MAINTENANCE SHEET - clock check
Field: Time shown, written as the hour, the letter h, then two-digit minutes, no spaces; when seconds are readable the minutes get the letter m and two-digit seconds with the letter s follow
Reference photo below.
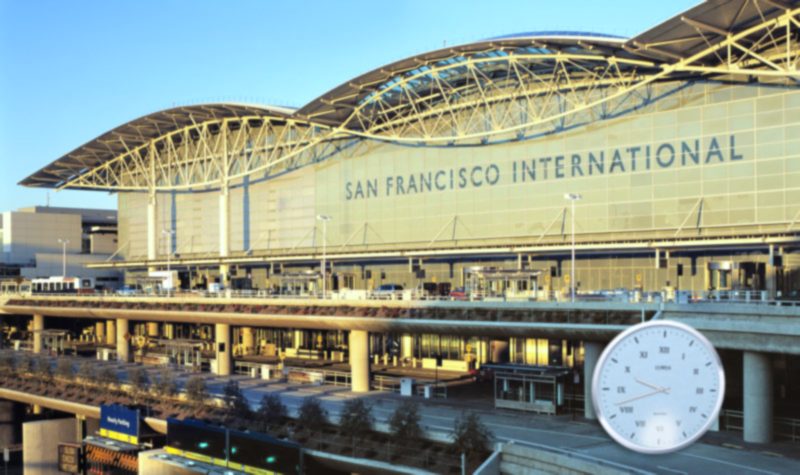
9h42
